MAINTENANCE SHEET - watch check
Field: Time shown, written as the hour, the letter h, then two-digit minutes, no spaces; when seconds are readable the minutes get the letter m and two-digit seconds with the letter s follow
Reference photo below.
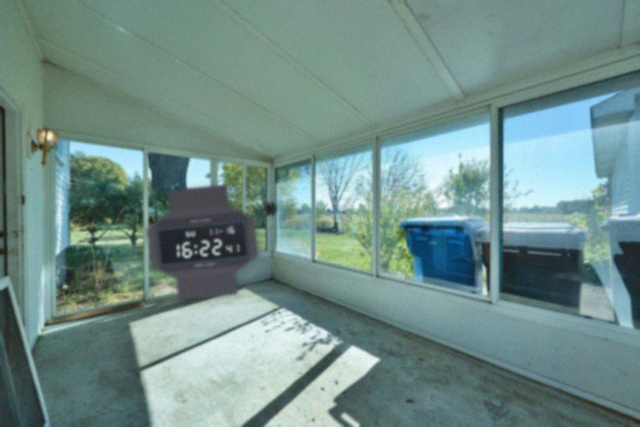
16h22
